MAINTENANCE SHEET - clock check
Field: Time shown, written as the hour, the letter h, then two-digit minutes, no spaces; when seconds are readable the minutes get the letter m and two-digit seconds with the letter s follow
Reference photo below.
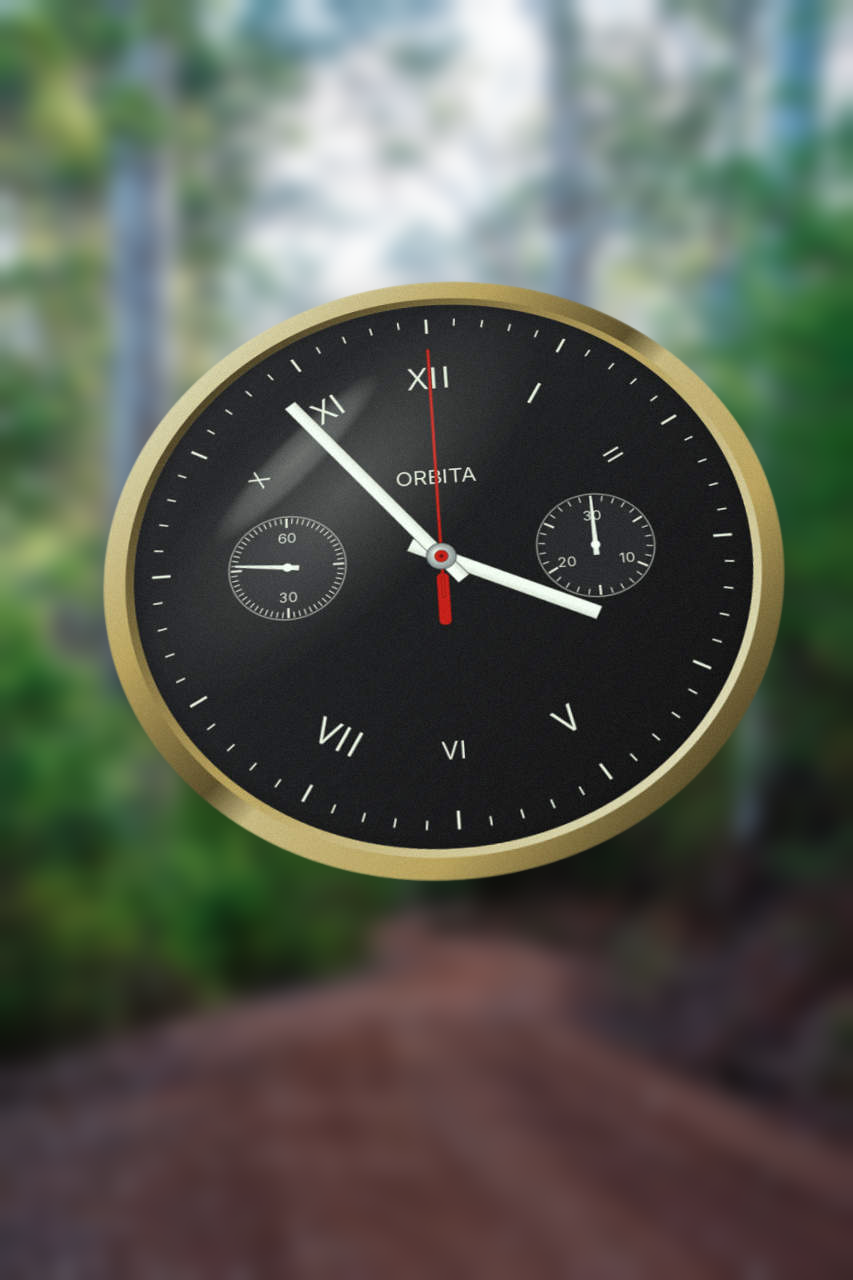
3h53m46s
